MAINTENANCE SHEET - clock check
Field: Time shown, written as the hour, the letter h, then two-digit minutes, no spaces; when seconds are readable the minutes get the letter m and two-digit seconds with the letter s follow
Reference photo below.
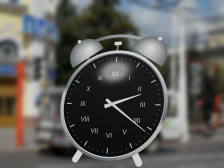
2h21
